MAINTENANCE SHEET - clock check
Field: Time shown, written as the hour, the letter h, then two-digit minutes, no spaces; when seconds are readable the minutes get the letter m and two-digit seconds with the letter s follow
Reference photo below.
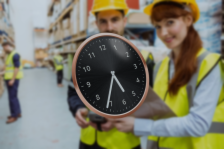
5h36
